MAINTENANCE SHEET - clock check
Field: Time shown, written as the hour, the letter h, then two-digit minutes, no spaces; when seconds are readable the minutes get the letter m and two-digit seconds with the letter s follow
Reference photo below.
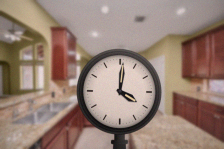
4h01
